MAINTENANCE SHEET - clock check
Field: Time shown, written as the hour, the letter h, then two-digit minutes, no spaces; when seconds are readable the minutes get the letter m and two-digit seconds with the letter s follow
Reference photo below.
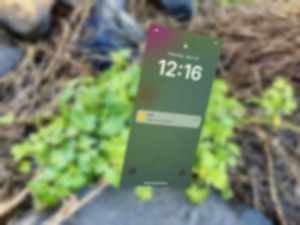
12h16
